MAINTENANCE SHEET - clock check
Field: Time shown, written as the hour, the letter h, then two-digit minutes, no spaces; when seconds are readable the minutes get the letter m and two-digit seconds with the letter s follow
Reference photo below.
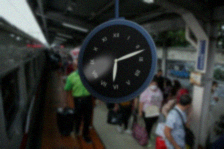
6h12
